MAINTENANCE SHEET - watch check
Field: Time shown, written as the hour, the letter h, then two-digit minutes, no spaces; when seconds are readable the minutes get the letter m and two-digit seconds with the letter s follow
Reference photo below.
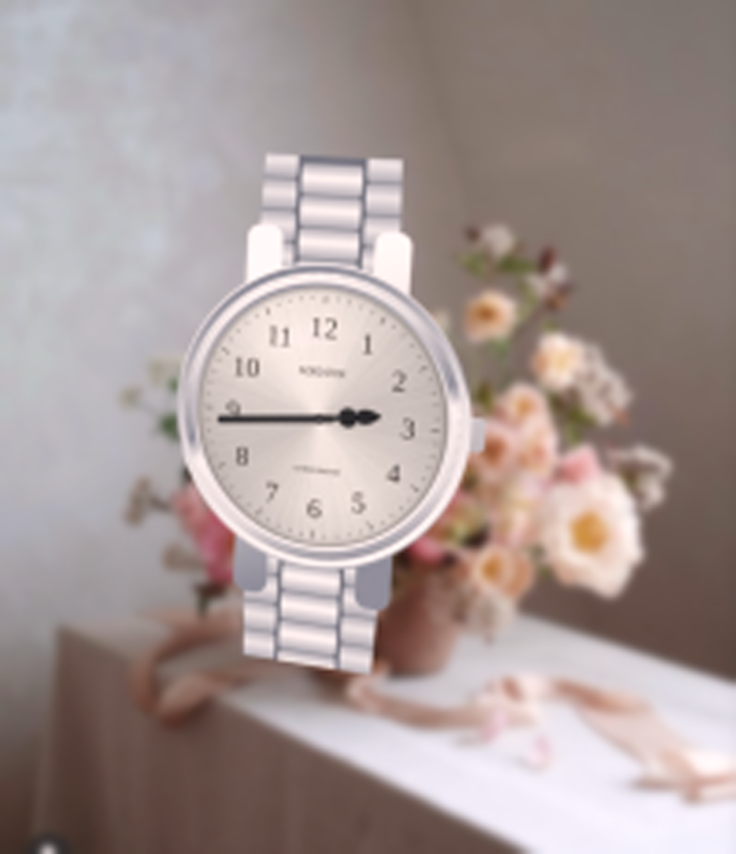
2h44
